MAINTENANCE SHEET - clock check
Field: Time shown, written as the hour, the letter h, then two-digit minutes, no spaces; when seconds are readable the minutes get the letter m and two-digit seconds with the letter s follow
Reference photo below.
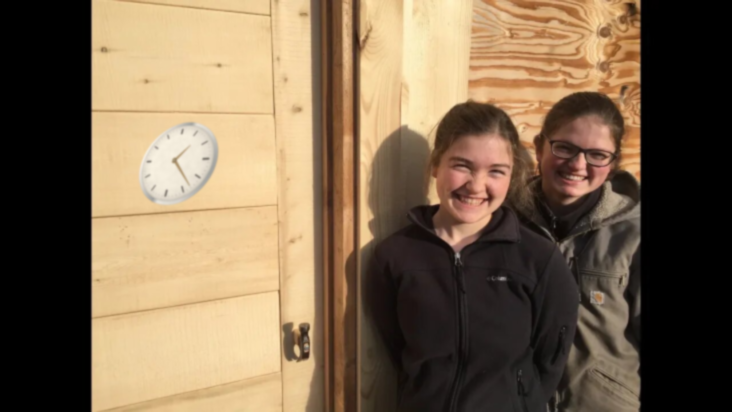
1h23
